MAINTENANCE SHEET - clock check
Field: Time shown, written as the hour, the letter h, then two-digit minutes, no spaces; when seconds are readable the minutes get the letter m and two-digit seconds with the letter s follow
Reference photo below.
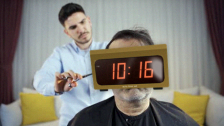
10h16
